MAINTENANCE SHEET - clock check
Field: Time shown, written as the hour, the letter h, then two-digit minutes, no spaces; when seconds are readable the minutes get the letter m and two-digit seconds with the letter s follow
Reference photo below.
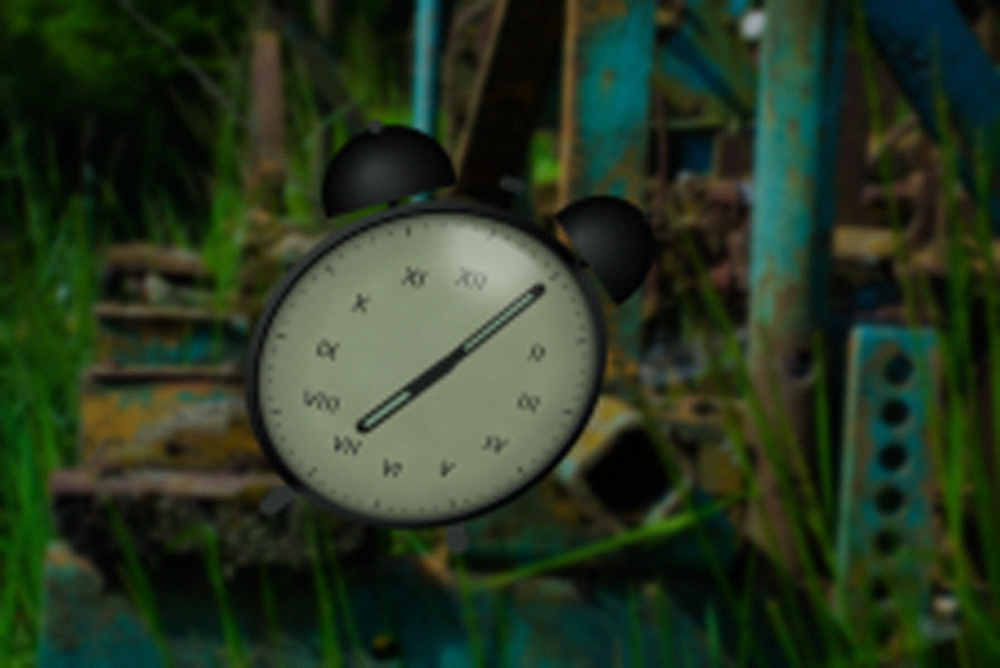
7h05
